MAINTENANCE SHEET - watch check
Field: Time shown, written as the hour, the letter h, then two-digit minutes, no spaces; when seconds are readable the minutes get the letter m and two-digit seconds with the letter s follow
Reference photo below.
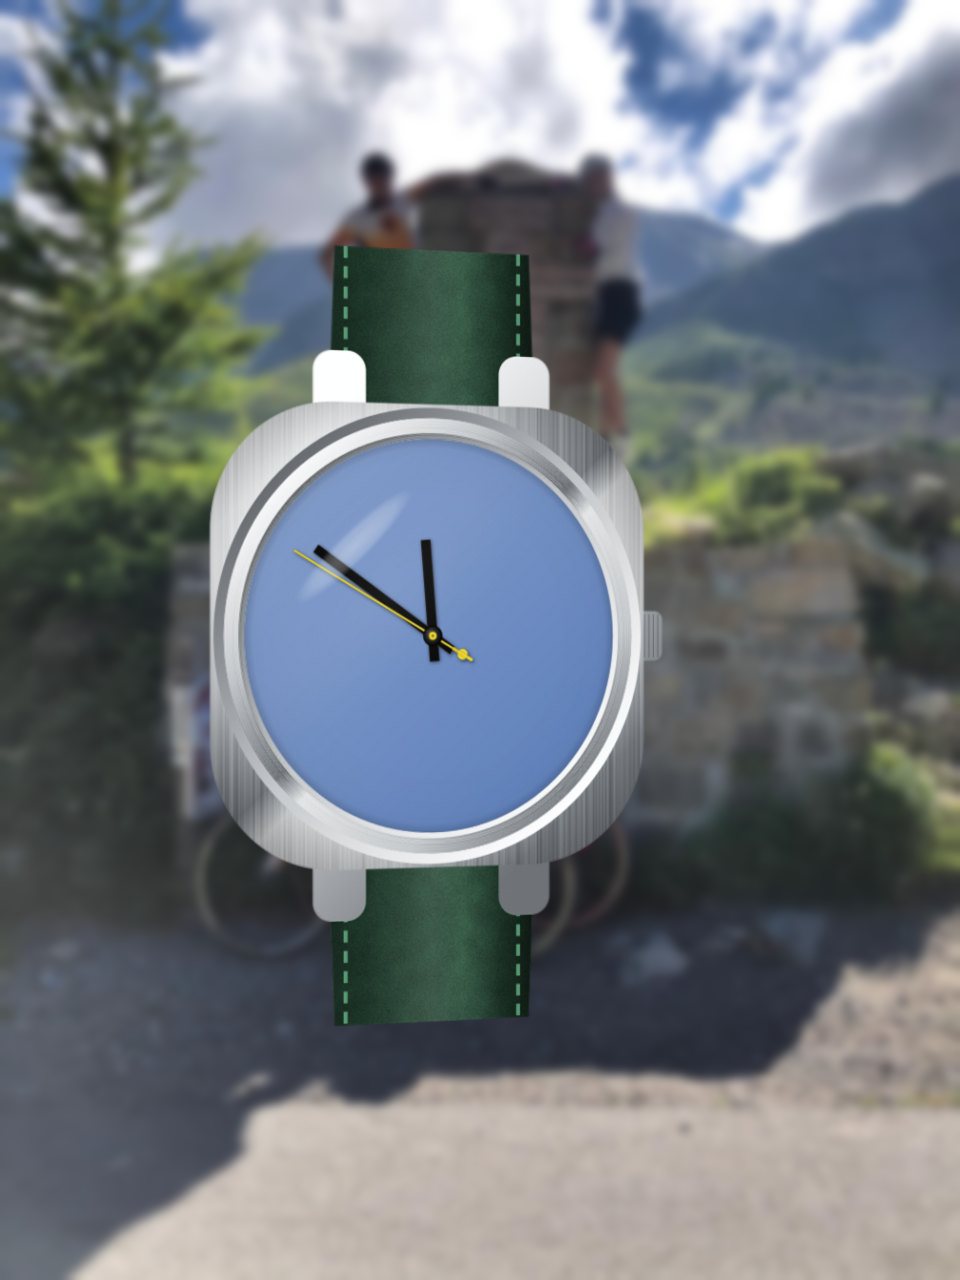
11h50m50s
